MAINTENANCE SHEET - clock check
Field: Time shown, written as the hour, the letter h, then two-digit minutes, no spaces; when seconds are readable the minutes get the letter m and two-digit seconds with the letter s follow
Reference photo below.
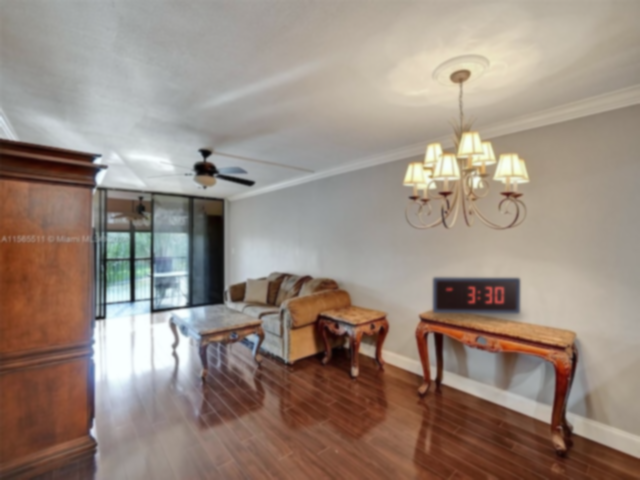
3h30
